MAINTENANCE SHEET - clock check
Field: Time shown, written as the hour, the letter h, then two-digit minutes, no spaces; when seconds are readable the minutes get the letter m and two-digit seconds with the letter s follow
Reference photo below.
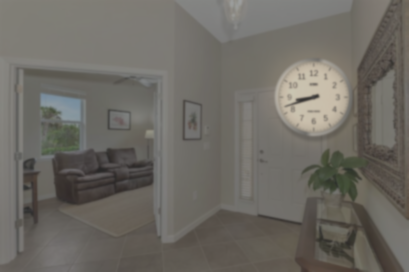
8h42
